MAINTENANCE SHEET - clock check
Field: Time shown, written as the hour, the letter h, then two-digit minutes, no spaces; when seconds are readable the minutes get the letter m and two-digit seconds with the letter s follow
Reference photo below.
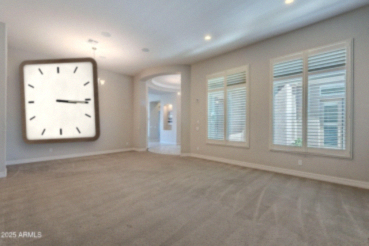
3h16
